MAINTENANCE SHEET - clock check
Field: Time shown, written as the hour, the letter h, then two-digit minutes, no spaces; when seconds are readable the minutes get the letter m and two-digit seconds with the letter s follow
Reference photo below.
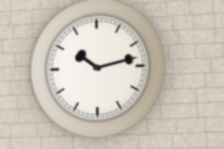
10h13
